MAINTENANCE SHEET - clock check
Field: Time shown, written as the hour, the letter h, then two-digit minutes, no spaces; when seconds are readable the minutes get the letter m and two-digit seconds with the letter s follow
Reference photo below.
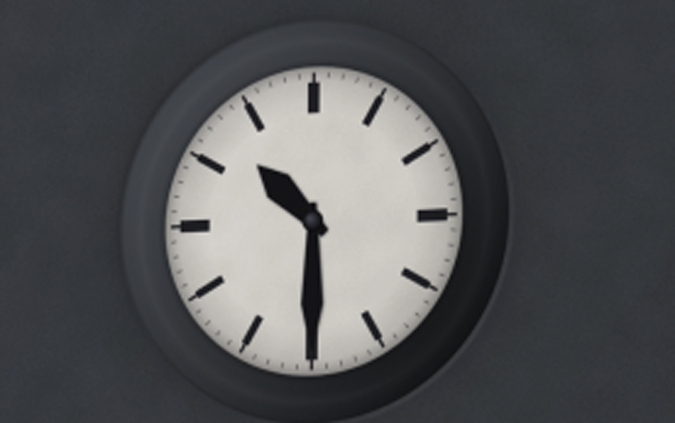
10h30
